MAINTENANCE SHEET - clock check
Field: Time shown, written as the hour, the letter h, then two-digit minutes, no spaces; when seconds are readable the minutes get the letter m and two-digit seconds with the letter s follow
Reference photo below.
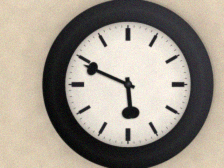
5h49
